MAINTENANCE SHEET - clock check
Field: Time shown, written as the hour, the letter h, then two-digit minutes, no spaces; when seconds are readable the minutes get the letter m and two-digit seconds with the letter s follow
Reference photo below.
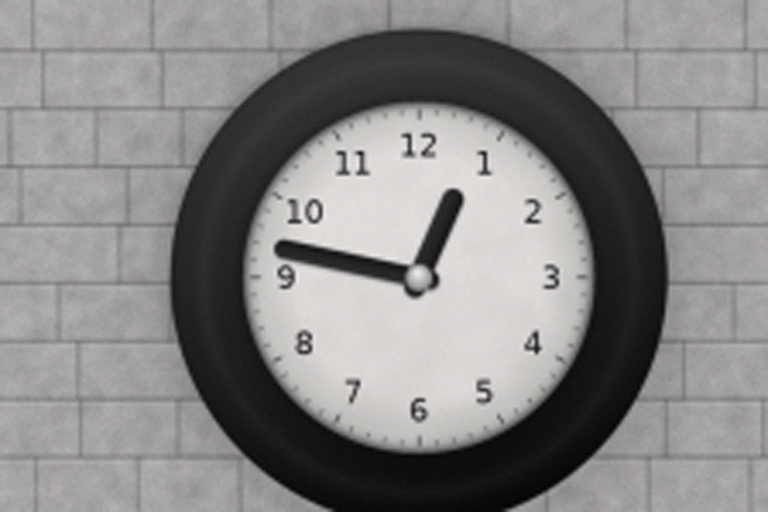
12h47
